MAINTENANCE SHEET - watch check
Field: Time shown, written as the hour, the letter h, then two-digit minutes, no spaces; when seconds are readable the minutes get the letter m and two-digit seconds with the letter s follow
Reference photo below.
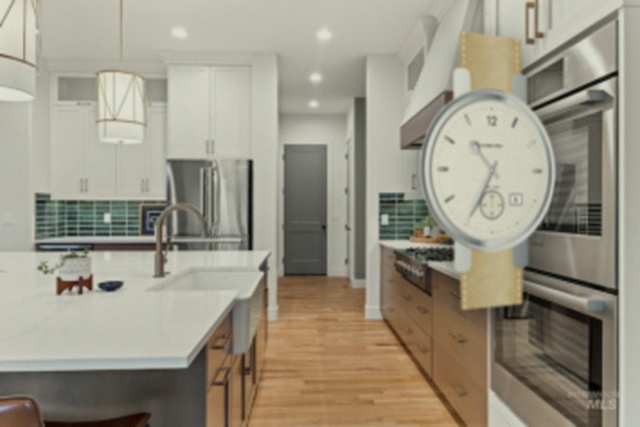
10h35
